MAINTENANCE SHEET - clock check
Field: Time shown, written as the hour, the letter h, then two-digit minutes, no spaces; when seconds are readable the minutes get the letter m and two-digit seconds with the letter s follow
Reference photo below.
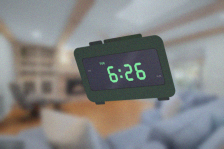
6h26
